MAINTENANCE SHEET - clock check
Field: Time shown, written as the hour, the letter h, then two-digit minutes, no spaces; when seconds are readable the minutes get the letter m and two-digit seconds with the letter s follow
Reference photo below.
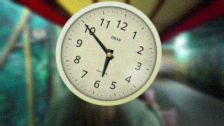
5h50
